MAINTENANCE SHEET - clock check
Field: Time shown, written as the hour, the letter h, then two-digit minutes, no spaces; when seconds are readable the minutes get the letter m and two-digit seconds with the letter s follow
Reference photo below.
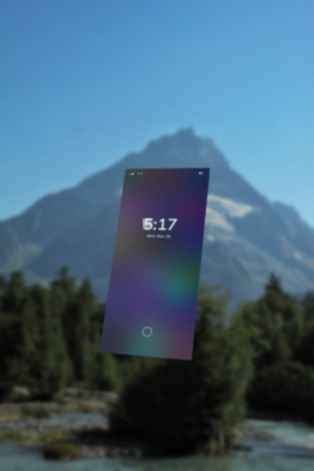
5h17
